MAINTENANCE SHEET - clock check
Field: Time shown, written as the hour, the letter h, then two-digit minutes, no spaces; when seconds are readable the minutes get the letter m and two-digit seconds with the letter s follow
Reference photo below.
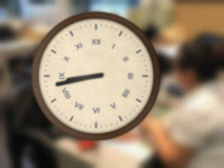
8h43
